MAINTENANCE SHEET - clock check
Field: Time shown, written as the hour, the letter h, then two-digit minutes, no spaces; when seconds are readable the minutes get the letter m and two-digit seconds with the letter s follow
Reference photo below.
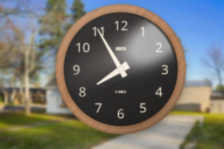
7h55
